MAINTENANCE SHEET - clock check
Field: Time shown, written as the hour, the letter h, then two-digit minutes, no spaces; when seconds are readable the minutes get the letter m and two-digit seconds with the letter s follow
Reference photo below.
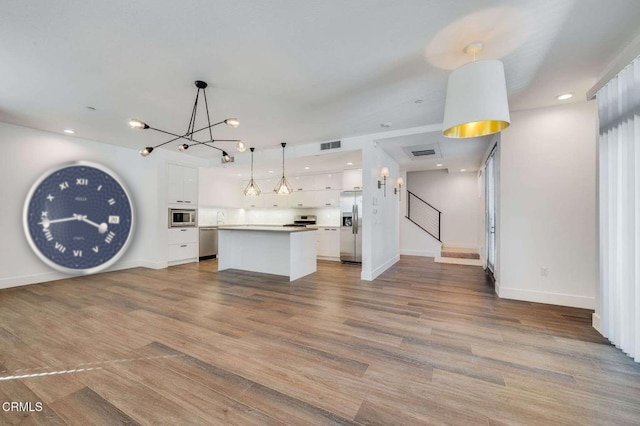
3h43
